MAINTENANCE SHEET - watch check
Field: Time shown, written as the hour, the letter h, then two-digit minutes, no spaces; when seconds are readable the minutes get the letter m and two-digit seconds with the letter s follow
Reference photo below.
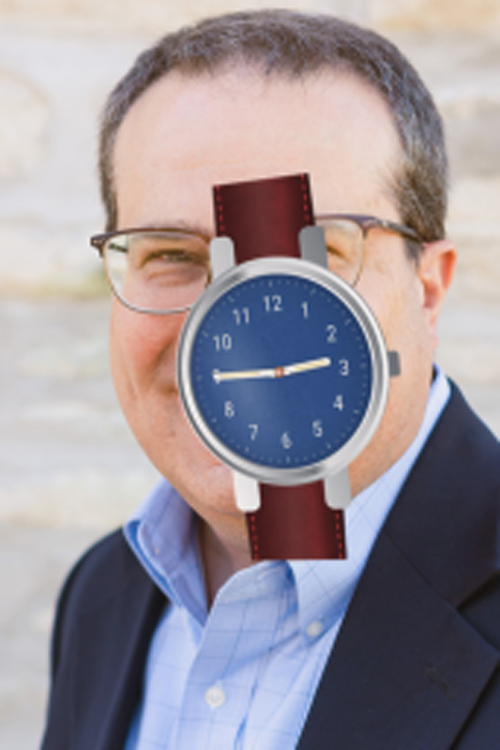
2h45
